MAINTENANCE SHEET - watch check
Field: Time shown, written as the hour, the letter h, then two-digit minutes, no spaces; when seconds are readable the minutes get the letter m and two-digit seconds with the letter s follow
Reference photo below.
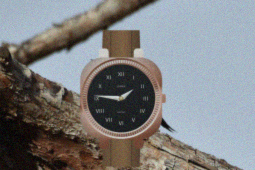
1h46
